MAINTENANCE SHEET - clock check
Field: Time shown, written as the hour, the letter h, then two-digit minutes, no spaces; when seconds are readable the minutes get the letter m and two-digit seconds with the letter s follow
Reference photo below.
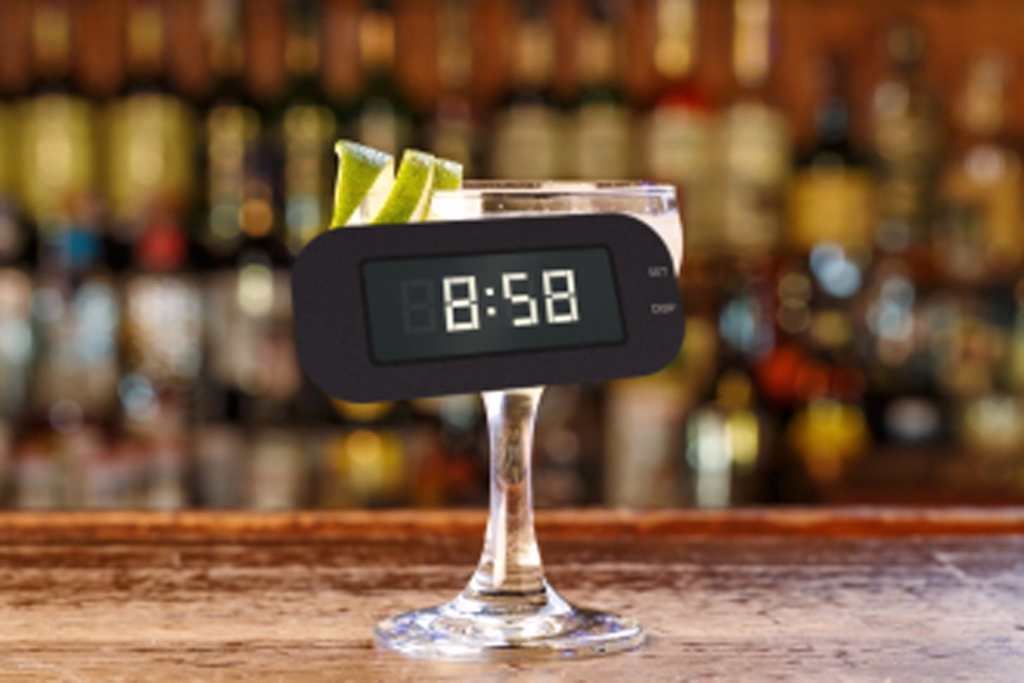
8h58
